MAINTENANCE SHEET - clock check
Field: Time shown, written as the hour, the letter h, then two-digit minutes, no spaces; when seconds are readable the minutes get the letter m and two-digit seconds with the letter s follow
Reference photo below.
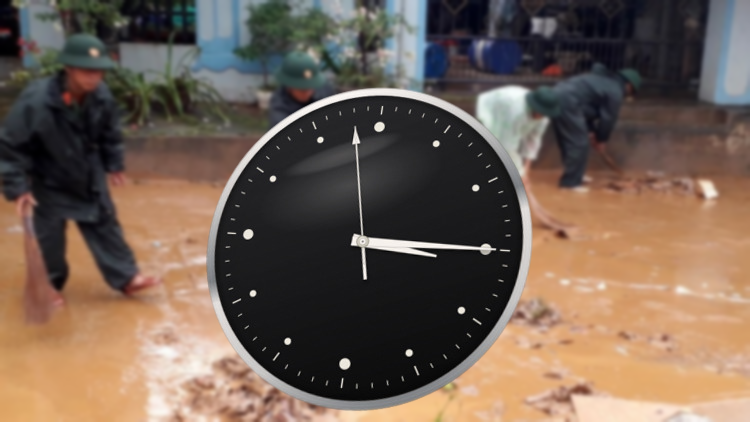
3h14m58s
